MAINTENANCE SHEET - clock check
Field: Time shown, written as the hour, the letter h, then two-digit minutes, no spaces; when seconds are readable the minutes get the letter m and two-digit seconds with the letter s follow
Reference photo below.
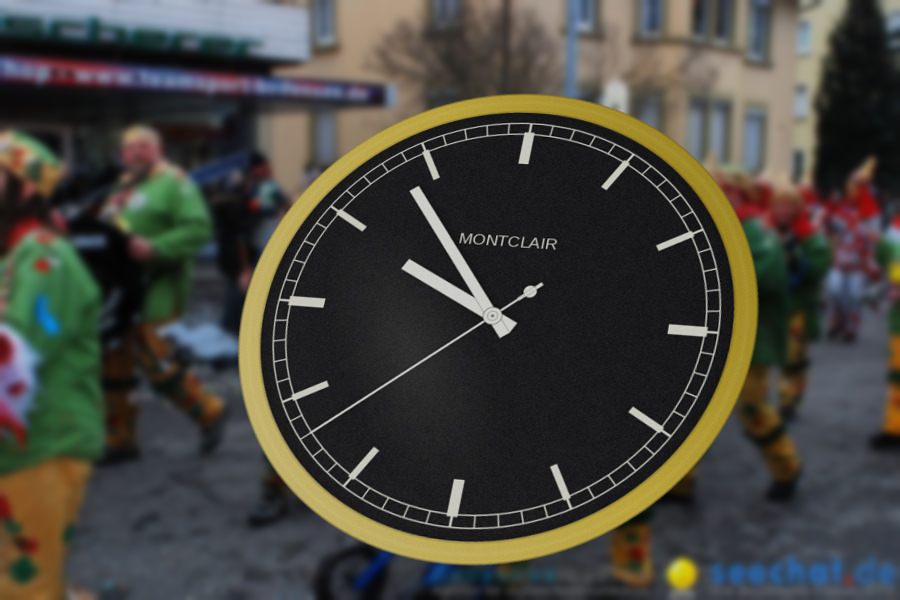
9h53m38s
